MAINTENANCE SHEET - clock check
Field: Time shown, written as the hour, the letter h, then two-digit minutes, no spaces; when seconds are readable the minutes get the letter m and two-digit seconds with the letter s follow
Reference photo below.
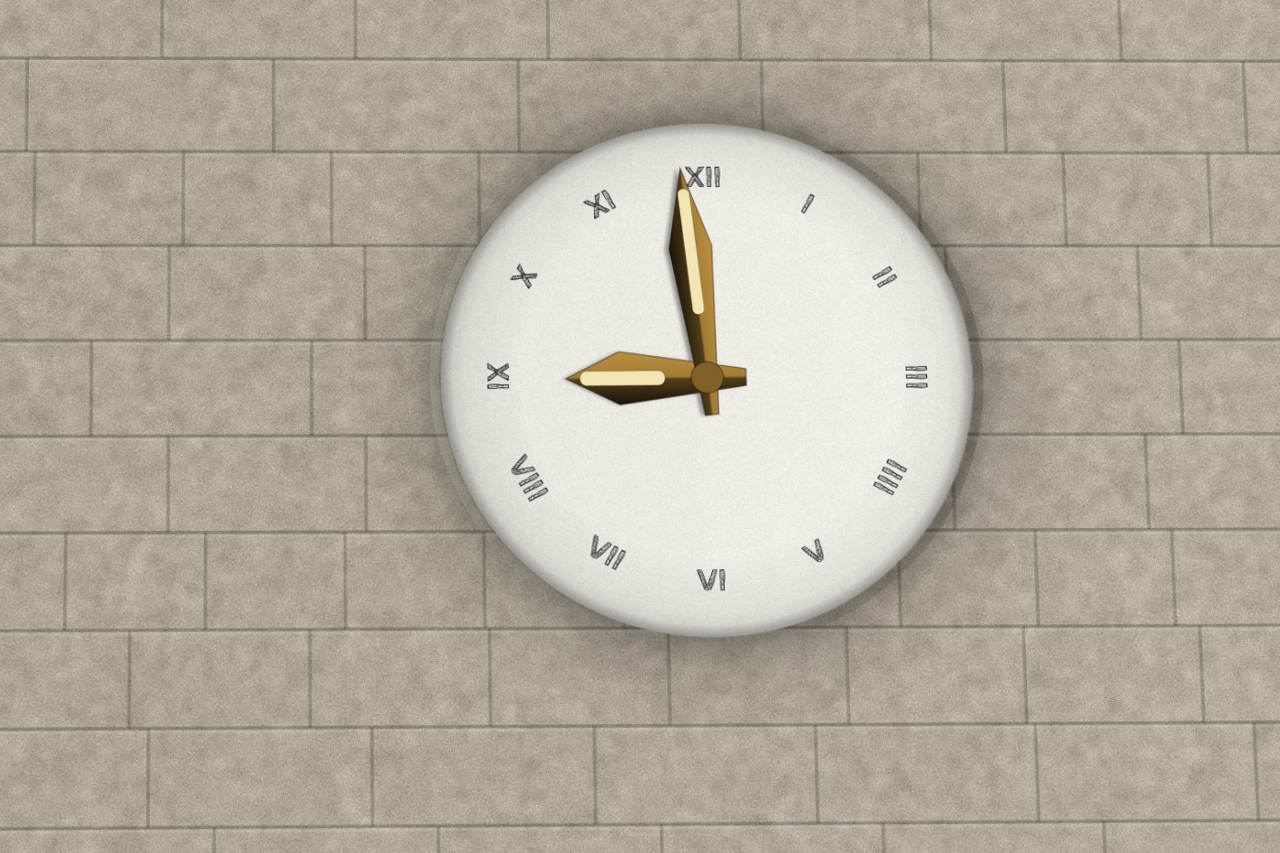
8h59
